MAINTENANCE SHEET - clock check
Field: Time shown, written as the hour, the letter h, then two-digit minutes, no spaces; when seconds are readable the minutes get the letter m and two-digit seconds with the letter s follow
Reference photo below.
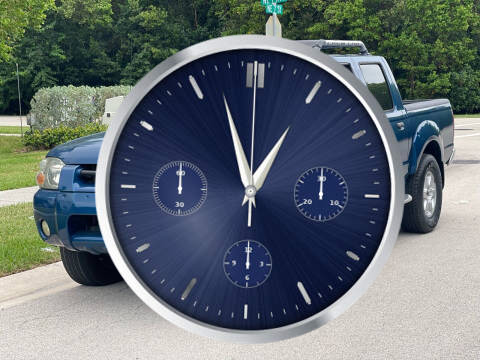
12h57
